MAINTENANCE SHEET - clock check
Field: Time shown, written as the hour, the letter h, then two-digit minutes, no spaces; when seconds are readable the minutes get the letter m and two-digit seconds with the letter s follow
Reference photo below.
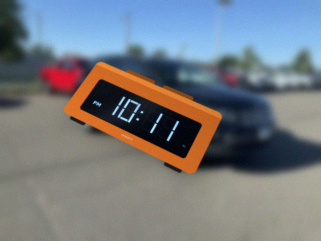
10h11
